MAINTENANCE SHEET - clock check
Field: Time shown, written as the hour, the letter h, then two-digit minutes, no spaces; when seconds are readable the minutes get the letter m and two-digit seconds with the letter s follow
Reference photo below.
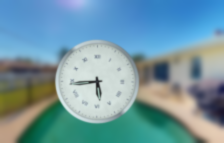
5h44
